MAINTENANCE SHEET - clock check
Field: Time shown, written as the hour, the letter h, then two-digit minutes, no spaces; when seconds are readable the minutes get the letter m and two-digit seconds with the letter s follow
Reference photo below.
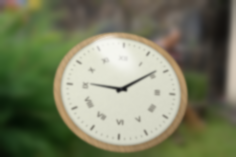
9h09
